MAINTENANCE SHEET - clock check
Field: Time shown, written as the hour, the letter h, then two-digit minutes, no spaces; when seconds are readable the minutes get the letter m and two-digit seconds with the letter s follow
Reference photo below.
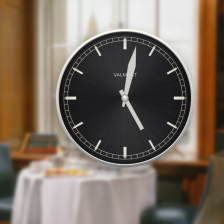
5h02
